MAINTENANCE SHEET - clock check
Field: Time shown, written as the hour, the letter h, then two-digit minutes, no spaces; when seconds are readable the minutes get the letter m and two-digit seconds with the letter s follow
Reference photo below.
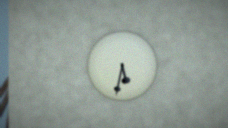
5h32
